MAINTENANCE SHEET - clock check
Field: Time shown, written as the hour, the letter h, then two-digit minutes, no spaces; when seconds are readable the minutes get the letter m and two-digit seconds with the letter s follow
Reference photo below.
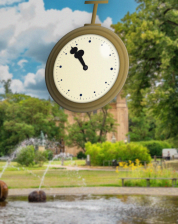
10h53
